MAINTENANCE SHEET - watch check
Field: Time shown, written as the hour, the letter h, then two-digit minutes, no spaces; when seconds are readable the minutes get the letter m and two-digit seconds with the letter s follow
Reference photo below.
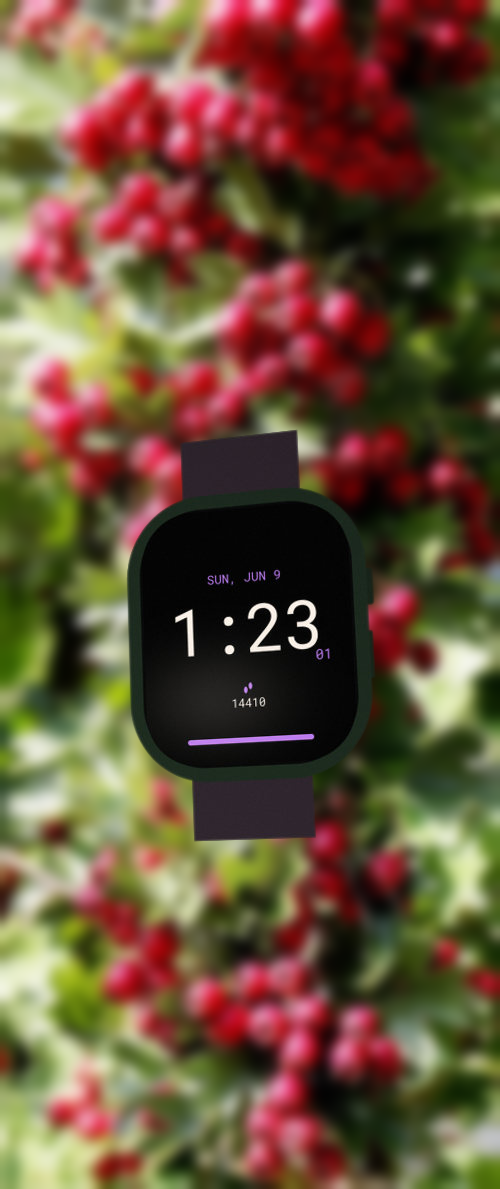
1h23m01s
